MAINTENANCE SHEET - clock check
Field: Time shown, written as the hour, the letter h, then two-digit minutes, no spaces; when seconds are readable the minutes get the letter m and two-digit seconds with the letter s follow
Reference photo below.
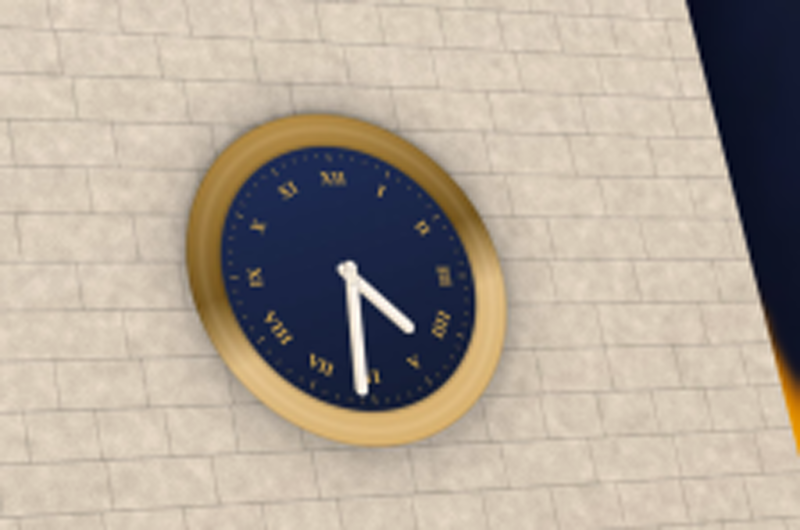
4h31
